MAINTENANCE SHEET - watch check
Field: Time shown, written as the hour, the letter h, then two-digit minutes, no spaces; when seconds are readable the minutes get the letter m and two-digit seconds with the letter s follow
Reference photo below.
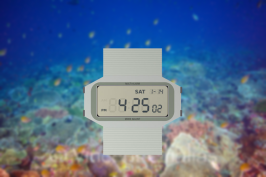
4h25m02s
